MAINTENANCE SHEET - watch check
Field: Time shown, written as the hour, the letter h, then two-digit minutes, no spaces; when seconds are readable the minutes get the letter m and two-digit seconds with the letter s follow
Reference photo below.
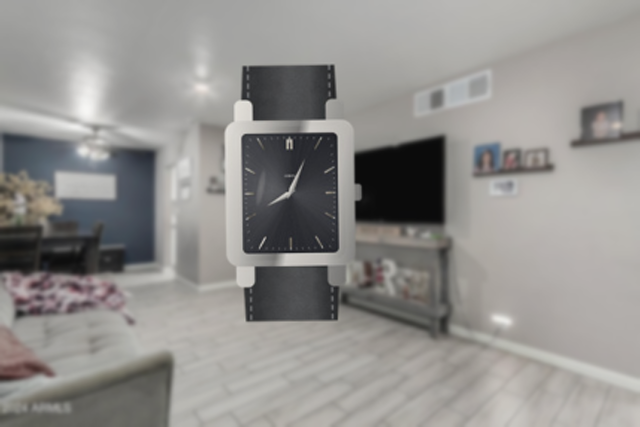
8h04
